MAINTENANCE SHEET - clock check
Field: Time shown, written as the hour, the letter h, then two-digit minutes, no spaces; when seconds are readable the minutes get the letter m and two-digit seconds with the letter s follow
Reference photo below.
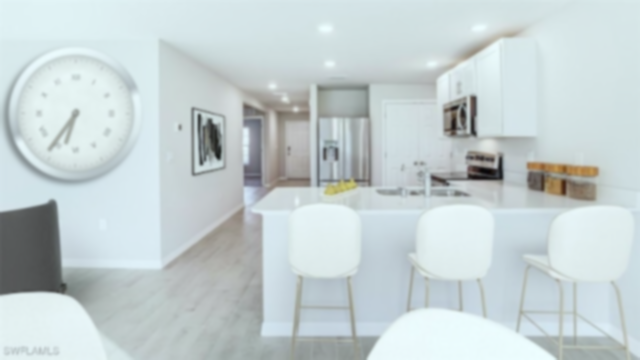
6h36
